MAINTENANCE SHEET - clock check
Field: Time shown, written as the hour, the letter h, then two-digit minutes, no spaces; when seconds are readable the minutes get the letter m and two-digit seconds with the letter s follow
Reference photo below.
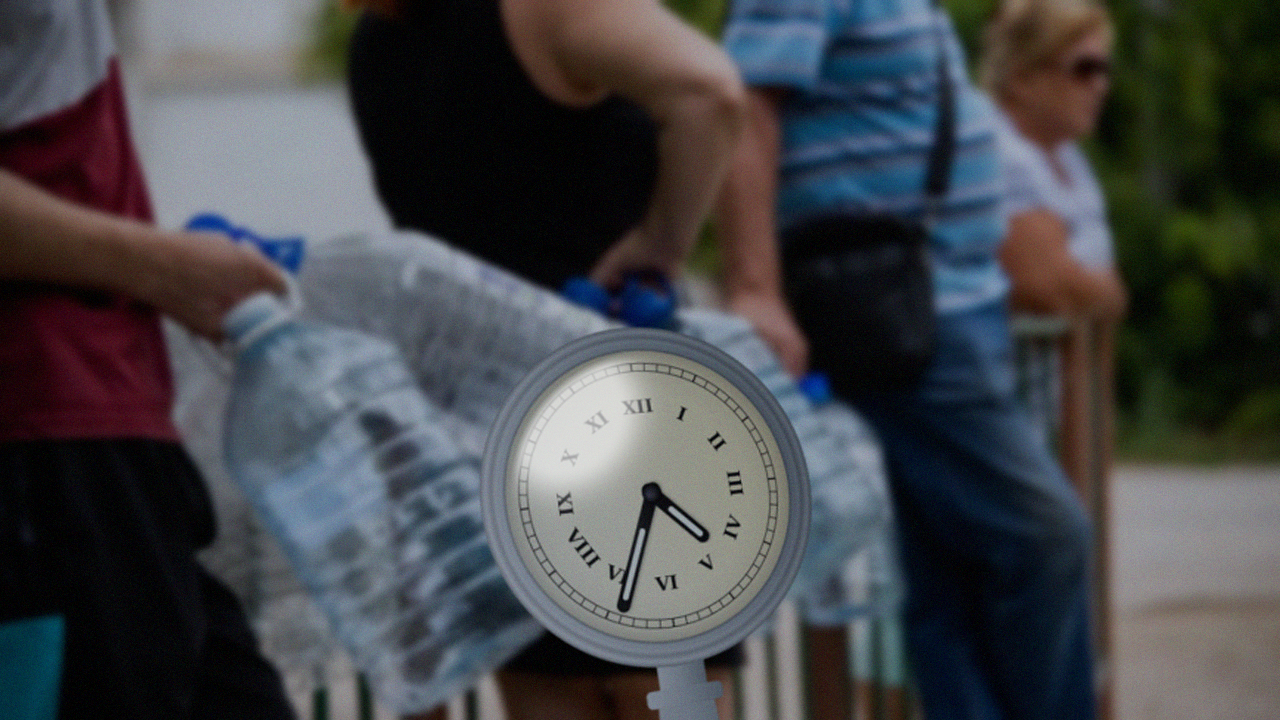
4h34
